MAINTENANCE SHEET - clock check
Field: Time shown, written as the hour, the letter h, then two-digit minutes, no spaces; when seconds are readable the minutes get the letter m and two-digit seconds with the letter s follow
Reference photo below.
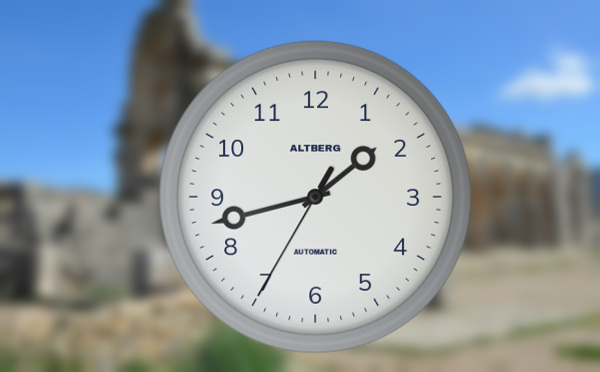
1h42m35s
